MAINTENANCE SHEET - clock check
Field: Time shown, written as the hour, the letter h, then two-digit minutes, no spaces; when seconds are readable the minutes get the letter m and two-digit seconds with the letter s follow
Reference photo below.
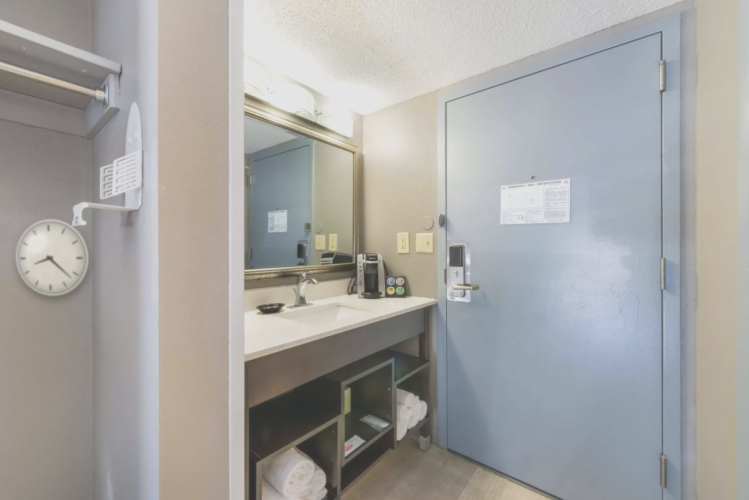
8h22
